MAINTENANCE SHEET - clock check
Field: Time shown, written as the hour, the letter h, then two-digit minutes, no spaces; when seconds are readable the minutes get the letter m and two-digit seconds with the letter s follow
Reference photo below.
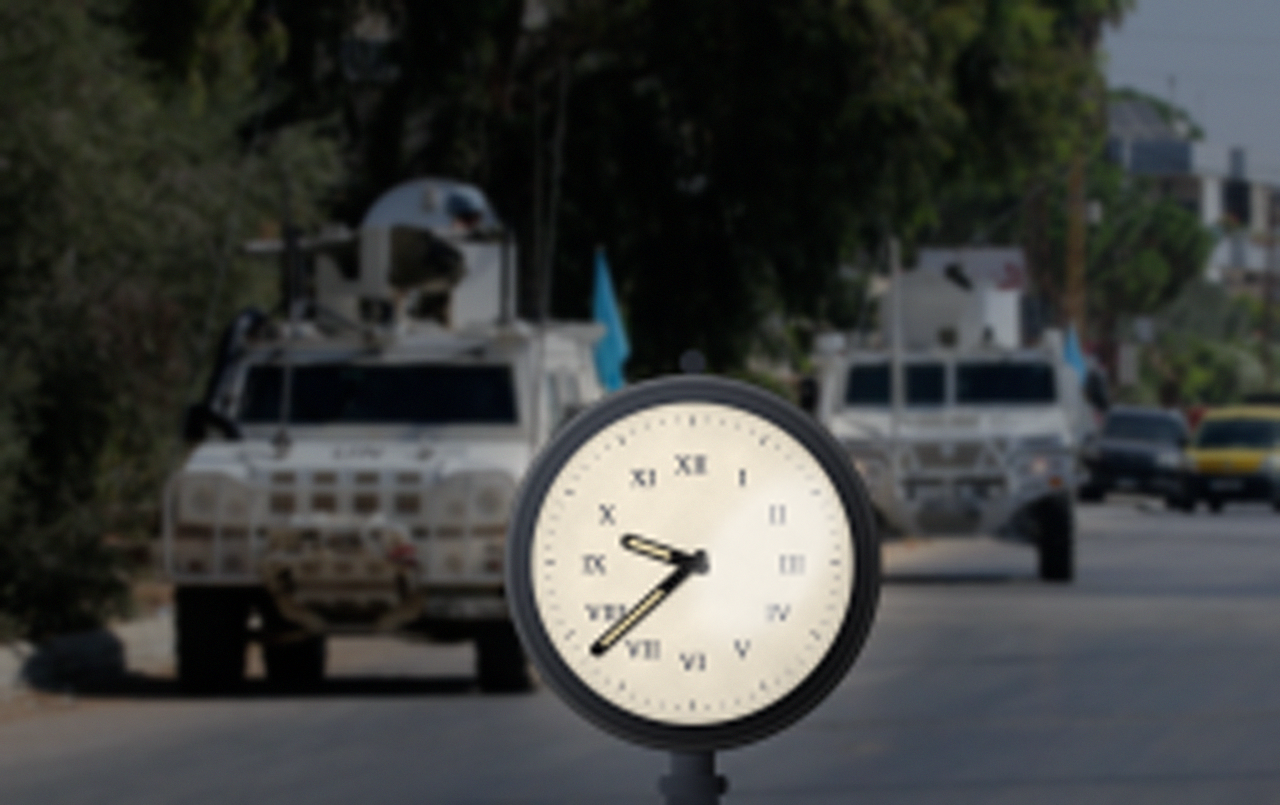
9h38
